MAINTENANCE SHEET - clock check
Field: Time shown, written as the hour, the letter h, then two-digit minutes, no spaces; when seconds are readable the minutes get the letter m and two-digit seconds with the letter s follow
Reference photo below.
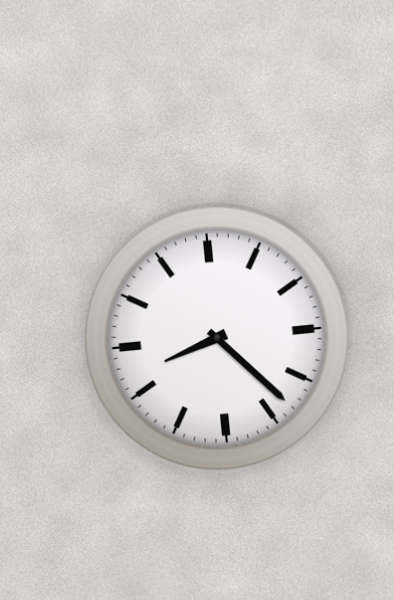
8h23
